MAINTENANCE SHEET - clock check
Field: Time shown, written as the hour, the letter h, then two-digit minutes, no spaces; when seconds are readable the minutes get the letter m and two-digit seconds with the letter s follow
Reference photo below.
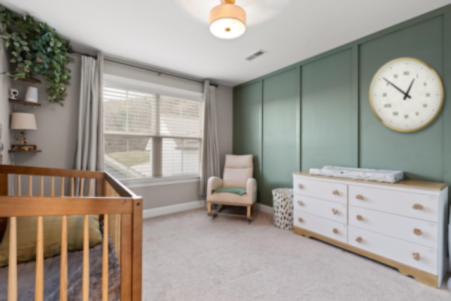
12h51
